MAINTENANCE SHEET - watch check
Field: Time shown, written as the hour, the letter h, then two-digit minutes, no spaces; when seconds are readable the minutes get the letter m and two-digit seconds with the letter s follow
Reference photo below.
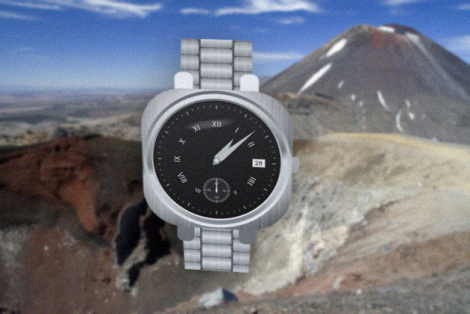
1h08
